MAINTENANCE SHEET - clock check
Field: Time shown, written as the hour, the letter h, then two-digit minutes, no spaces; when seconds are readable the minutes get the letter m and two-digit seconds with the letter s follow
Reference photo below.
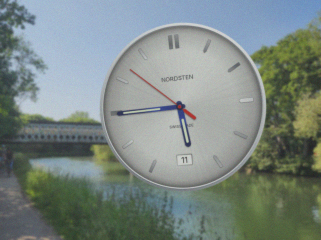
5h44m52s
